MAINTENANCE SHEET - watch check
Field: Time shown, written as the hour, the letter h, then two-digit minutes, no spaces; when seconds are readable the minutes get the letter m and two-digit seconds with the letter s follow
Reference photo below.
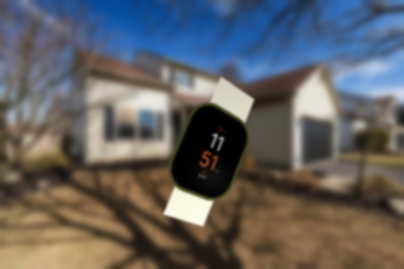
11h51
